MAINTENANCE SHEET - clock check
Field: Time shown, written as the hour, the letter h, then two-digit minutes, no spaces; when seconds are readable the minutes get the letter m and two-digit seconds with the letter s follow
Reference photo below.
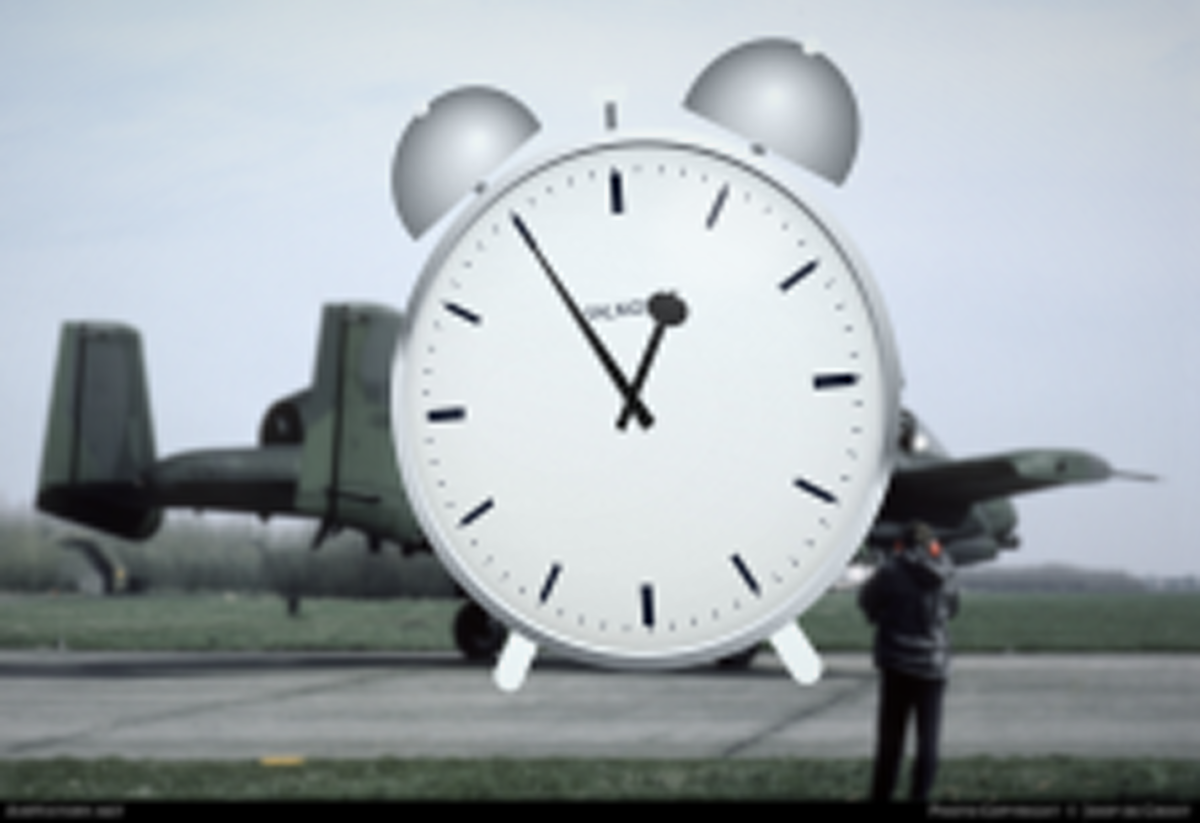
12h55
